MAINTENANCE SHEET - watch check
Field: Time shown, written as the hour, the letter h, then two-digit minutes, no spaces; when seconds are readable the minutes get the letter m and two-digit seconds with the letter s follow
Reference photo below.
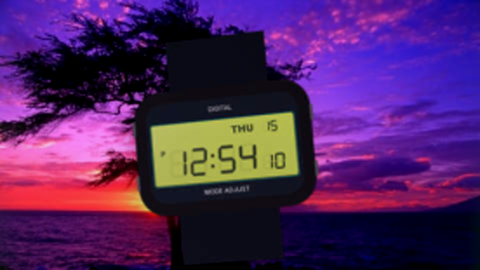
12h54m10s
